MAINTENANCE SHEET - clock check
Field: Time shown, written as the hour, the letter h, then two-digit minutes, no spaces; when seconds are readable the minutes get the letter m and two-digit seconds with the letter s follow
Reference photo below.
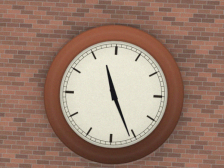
11h26
